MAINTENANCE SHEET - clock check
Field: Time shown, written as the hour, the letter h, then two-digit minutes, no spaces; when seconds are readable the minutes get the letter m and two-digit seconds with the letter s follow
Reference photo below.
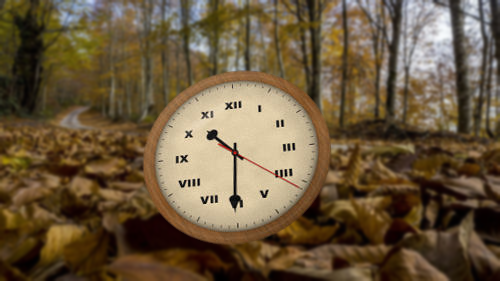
10h30m21s
